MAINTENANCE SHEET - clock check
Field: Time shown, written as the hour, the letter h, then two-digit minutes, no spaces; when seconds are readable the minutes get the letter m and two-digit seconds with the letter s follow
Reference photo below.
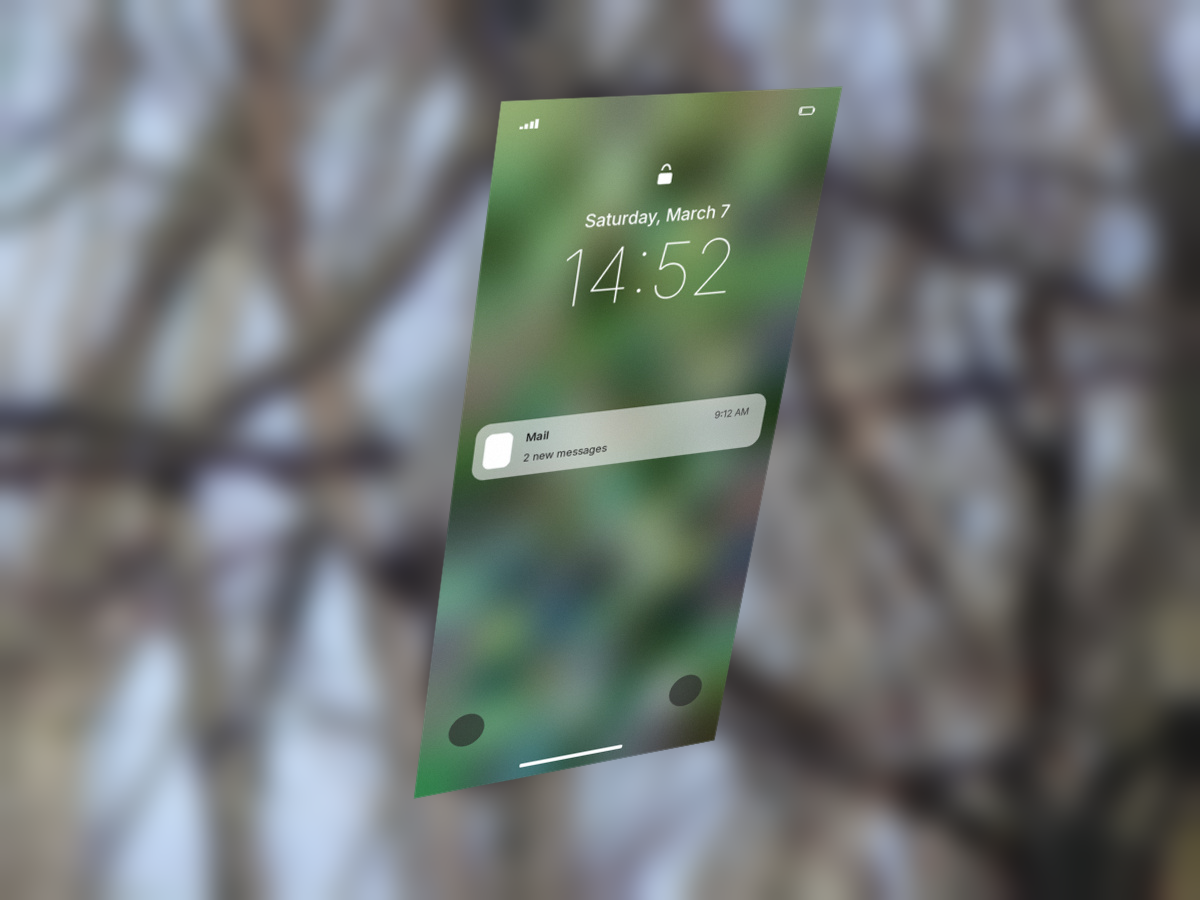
14h52
